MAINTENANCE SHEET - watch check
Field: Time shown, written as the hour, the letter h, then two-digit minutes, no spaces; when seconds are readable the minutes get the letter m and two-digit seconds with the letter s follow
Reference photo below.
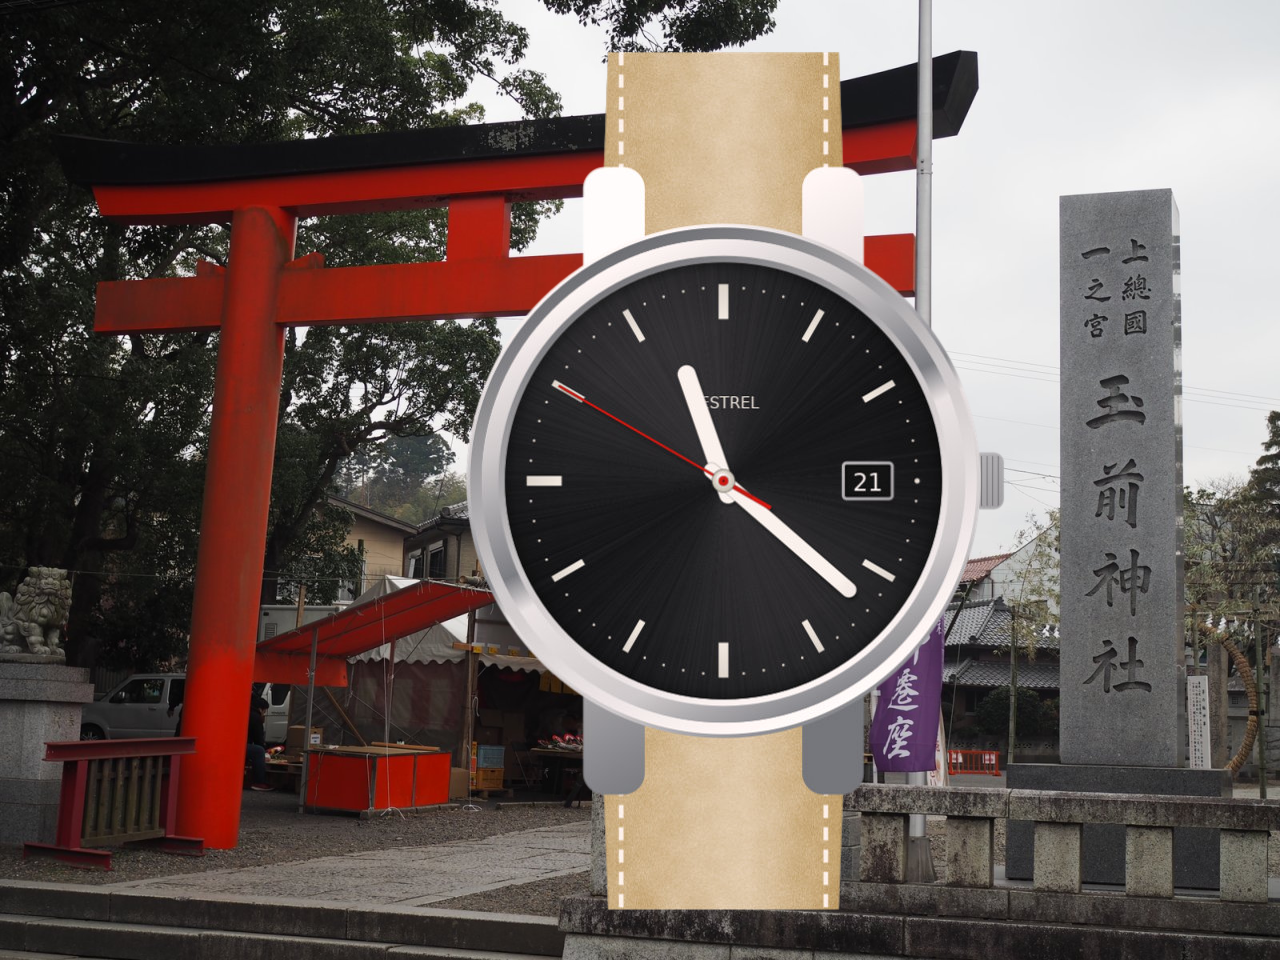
11h21m50s
